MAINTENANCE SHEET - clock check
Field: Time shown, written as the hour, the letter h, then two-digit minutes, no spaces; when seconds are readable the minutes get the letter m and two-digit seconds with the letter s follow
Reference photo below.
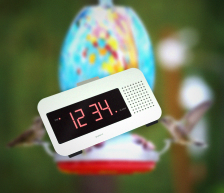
12h34
